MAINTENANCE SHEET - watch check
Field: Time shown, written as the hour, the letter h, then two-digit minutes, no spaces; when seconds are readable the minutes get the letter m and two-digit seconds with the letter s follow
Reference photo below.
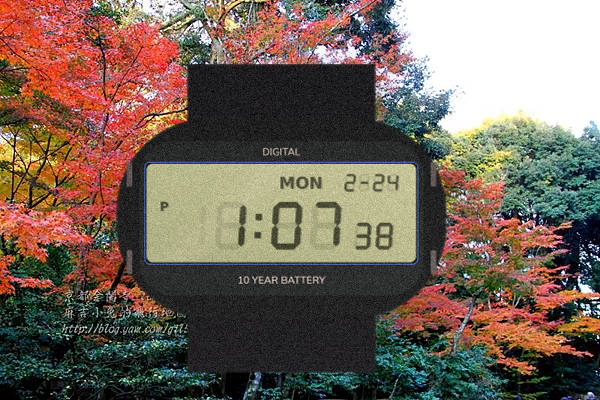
1h07m38s
